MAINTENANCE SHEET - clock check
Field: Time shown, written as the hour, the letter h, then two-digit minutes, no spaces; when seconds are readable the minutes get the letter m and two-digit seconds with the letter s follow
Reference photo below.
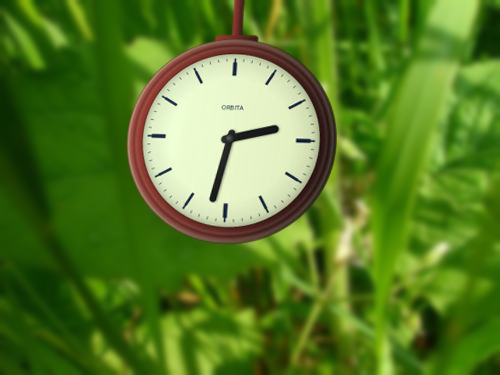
2h32
